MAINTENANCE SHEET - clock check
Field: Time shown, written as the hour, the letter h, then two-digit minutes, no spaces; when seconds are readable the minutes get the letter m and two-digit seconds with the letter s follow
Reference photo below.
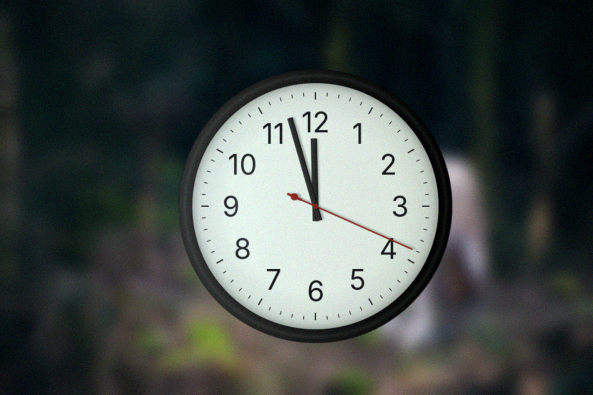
11h57m19s
